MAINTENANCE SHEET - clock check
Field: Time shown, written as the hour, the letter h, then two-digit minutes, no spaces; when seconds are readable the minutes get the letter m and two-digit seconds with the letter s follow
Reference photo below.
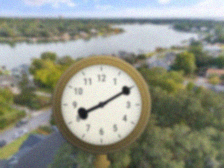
8h10
